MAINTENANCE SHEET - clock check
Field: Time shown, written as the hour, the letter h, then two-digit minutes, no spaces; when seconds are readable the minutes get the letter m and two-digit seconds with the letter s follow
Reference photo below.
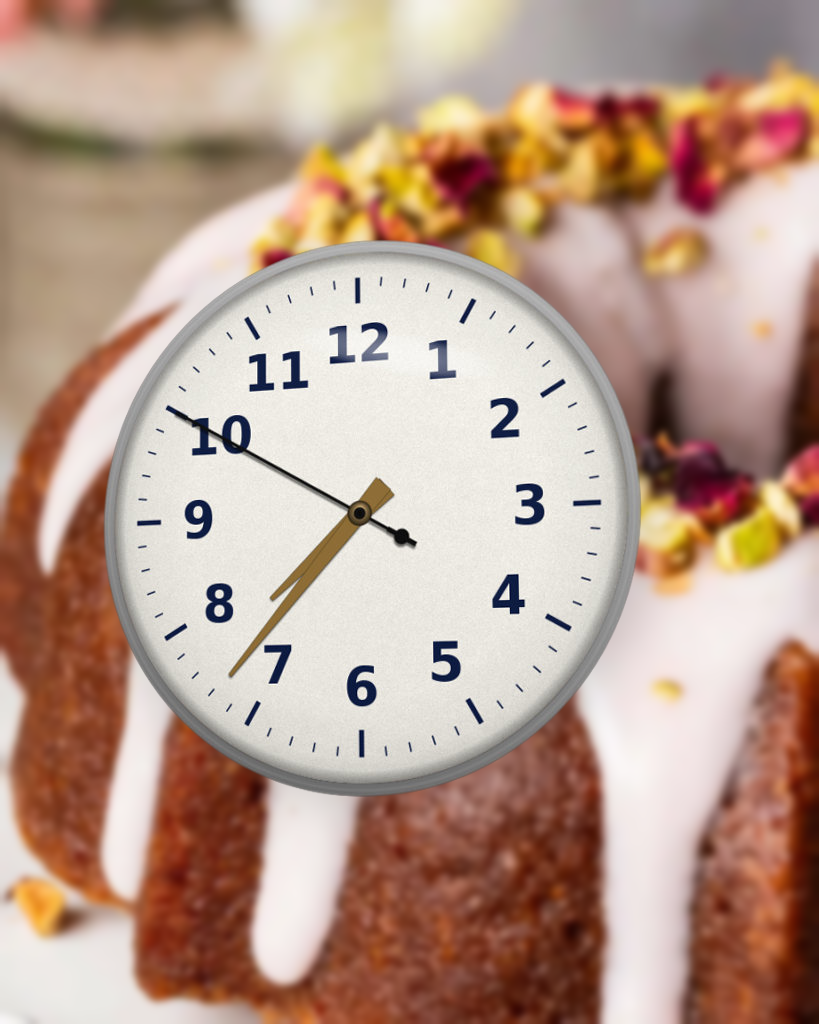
7h36m50s
